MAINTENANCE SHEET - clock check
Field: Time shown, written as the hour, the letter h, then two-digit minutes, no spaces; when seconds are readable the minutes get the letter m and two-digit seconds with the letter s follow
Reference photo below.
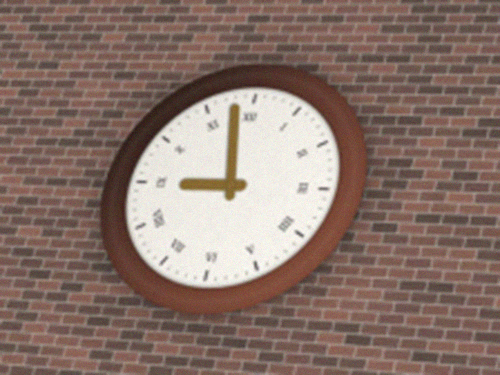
8h58
